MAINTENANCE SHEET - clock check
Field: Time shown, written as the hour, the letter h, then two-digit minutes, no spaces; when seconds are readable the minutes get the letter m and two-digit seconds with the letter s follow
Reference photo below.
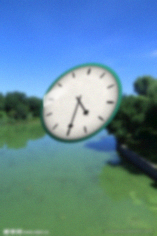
4h30
